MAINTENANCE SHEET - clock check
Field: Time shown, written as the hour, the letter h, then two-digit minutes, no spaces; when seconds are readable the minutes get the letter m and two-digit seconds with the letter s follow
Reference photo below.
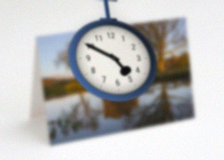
4h50
